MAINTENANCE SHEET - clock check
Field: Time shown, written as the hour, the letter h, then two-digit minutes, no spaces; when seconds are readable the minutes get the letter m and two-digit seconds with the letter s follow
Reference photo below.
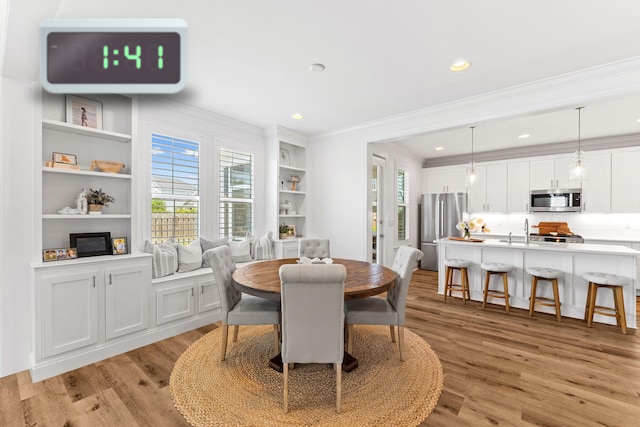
1h41
